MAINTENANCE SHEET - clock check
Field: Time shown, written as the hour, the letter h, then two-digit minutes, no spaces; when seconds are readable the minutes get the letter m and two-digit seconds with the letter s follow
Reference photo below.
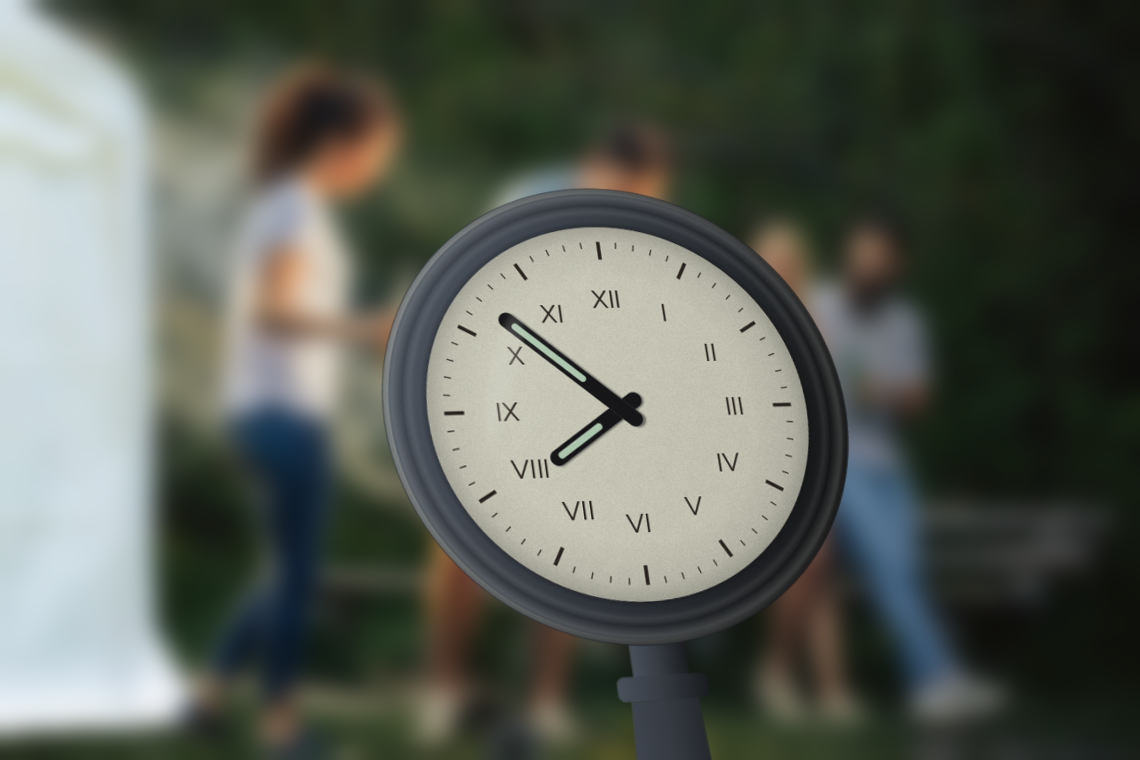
7h52
